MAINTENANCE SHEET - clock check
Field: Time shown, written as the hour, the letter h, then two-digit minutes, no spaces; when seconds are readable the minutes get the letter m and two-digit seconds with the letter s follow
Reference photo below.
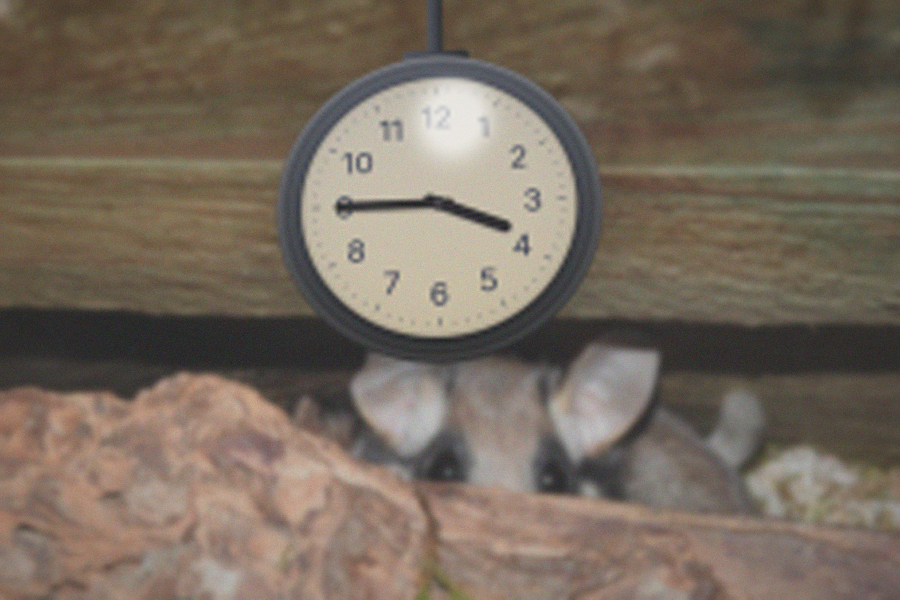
3h45
